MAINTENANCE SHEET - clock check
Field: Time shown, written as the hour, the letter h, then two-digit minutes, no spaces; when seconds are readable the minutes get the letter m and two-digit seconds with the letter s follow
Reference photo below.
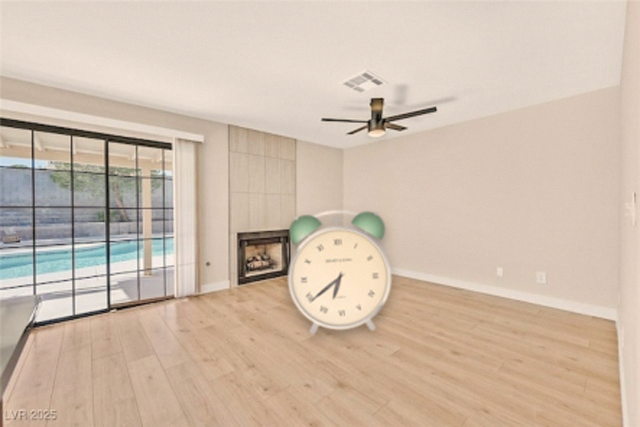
6h39
